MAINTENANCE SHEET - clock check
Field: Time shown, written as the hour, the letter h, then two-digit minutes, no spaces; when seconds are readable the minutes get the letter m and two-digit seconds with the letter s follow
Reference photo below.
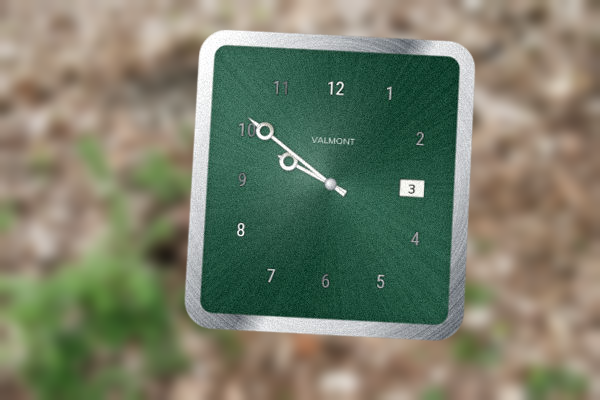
9h51
